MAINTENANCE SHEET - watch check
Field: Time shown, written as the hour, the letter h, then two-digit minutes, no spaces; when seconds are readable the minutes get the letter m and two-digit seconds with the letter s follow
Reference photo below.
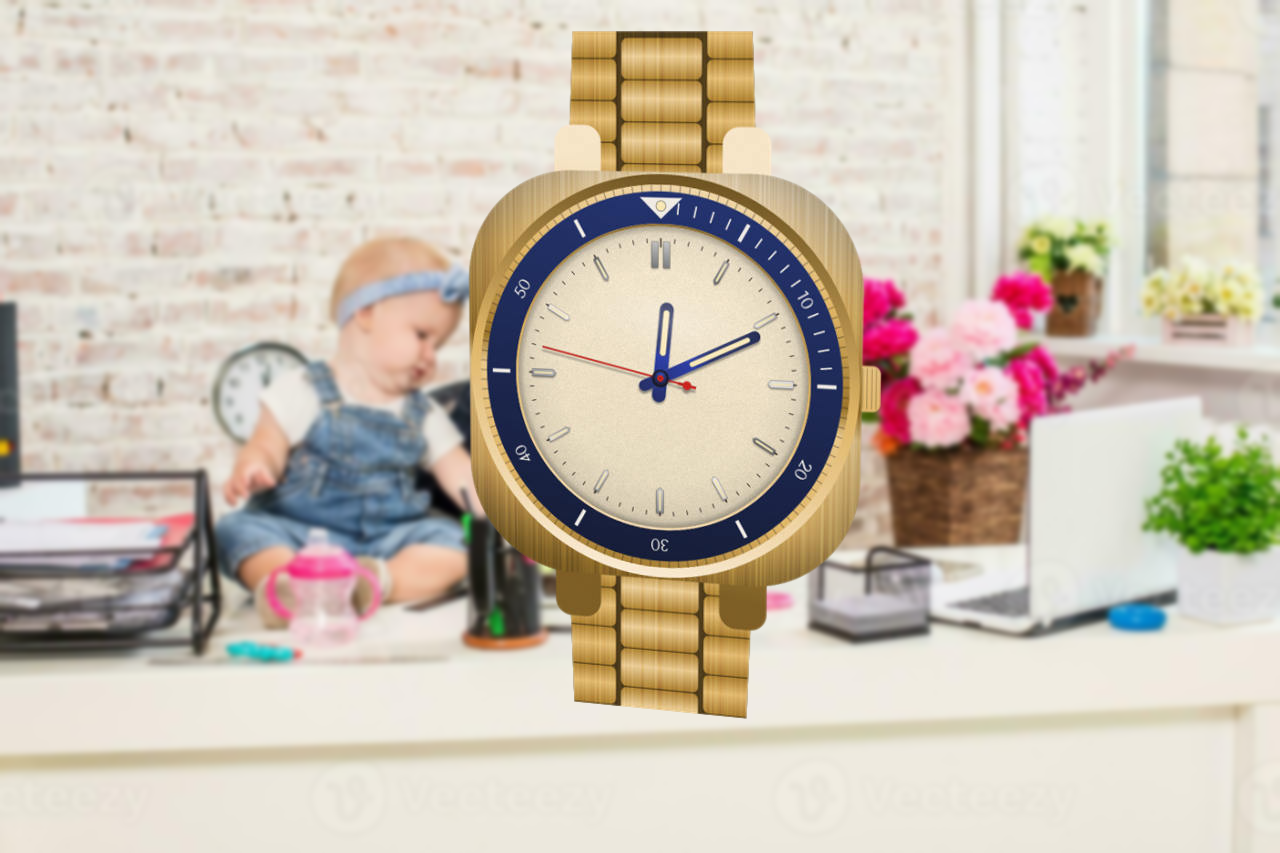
12h10m47s
